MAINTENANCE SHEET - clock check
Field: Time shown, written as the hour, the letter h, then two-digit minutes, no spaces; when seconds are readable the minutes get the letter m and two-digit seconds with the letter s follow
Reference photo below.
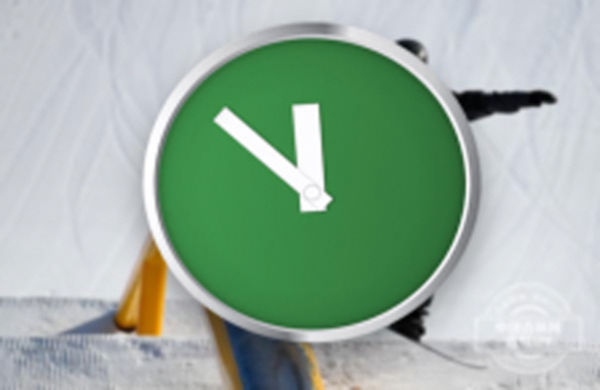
11h52
